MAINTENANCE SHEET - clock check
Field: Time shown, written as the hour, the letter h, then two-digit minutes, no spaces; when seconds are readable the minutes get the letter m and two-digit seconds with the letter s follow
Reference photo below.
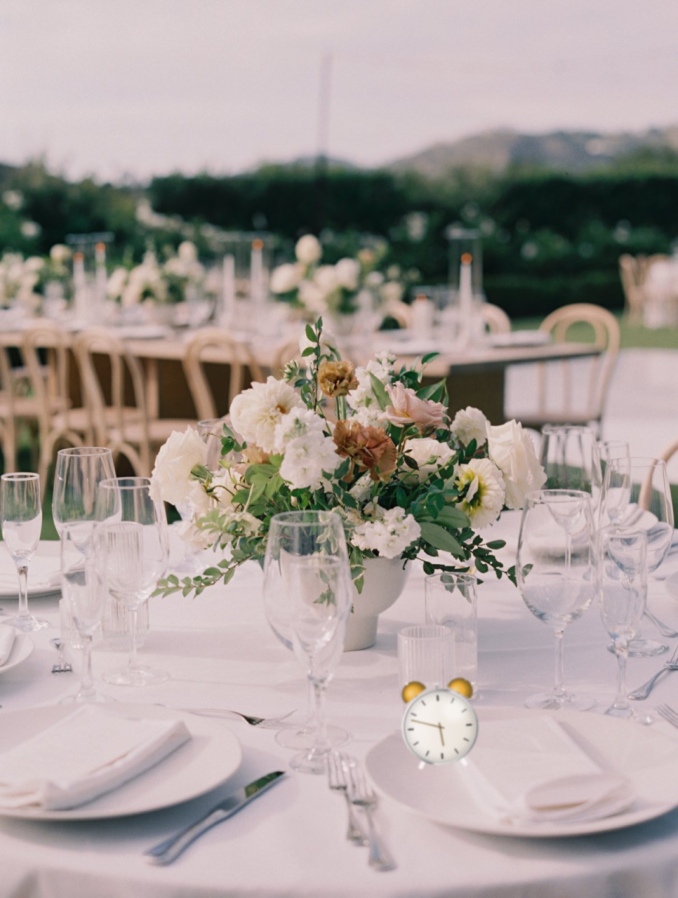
5h48
